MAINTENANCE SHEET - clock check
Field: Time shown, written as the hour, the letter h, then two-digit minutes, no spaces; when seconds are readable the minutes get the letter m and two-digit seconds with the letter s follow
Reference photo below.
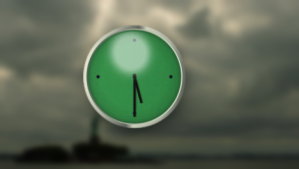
5h30
